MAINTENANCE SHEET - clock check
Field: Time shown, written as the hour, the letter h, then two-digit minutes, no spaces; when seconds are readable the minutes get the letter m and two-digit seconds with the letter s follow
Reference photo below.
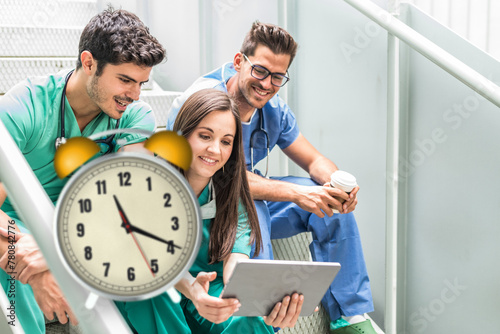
11h19m26s
